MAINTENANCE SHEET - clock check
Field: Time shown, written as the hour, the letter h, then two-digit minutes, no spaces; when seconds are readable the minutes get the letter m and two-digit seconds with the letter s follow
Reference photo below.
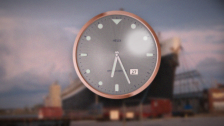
6h26
